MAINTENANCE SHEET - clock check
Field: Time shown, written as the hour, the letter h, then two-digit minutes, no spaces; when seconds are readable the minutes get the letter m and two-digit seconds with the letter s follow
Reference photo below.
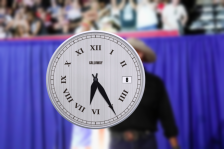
6h25
